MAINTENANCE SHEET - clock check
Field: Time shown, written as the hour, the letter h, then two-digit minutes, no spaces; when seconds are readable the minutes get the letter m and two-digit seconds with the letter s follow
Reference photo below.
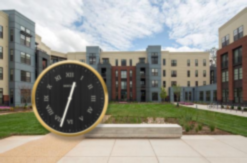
12h33
